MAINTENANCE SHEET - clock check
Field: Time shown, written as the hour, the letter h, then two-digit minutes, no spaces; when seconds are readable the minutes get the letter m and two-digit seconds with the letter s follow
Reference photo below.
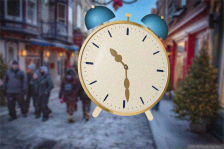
10h29
